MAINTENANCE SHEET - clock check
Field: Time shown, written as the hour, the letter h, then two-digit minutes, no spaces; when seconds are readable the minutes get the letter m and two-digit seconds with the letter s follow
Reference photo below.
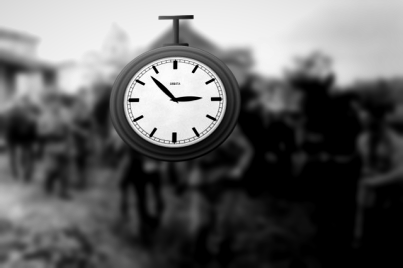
2h53
